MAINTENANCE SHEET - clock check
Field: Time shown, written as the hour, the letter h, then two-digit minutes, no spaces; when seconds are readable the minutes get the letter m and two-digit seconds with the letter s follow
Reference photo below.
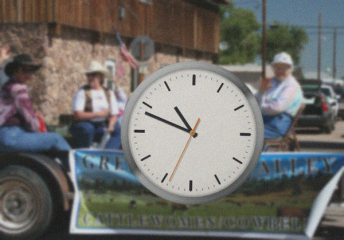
10h48m34s
